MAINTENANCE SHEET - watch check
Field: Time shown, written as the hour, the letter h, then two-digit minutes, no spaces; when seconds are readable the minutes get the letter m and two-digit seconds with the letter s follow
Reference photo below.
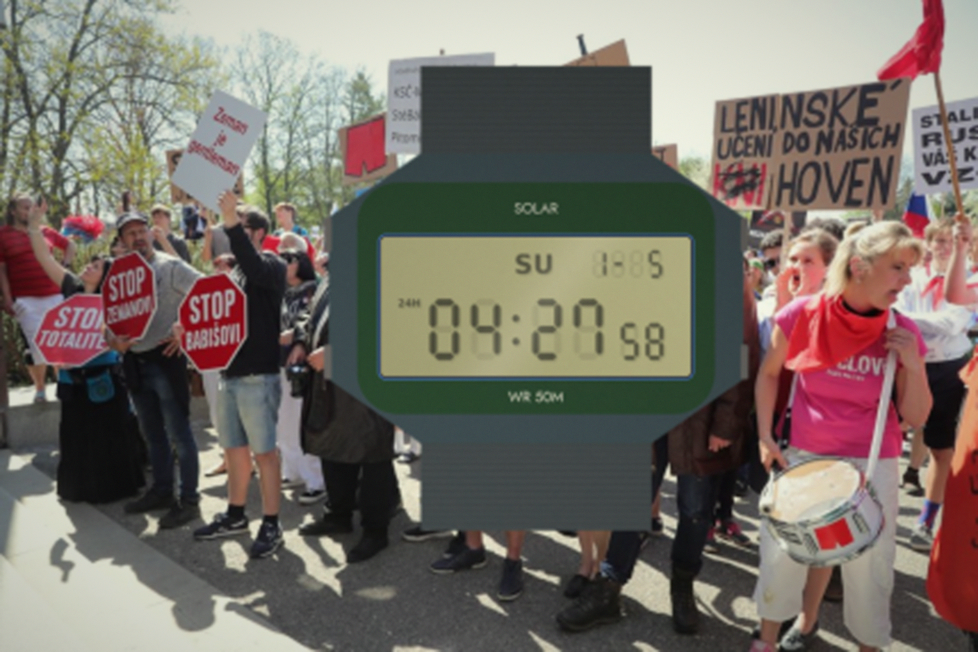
4h27m58s
